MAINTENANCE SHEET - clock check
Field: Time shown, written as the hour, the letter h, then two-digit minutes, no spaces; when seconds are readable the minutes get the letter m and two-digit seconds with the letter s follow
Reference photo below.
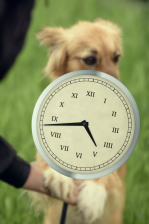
4h43
